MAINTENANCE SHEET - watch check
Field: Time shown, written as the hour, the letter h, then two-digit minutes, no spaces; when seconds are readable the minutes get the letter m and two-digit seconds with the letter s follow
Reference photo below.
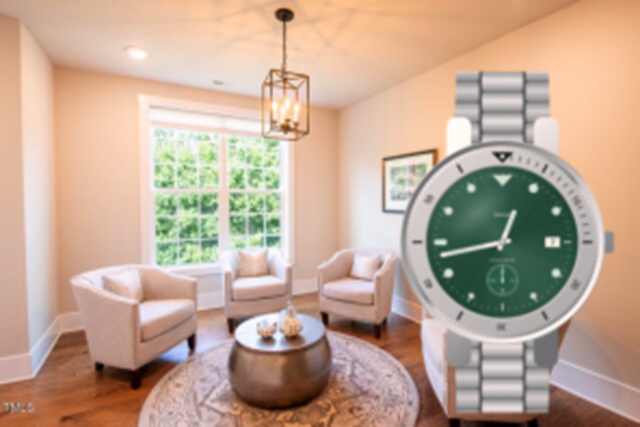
12h43
